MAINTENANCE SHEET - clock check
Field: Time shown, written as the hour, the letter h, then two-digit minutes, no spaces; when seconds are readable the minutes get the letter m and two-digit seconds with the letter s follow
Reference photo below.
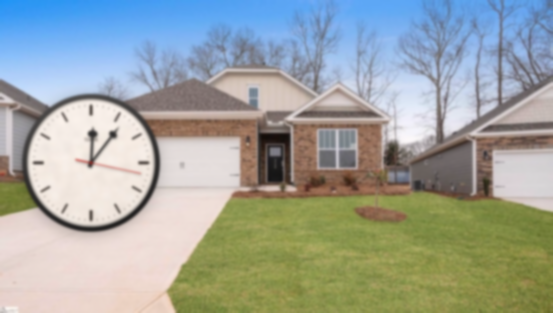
12h06m17s
